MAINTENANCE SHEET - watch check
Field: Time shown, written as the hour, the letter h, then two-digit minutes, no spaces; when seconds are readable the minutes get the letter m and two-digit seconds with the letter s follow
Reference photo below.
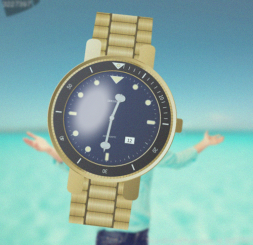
12h31
